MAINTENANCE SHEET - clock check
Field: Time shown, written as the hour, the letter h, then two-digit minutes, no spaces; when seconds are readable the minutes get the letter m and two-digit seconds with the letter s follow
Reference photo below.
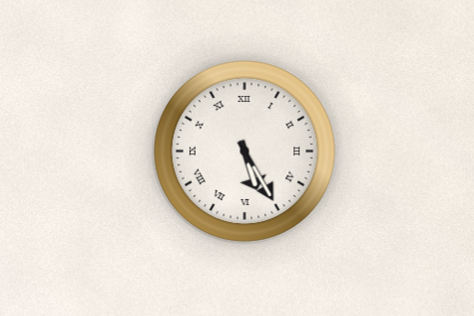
5h25
